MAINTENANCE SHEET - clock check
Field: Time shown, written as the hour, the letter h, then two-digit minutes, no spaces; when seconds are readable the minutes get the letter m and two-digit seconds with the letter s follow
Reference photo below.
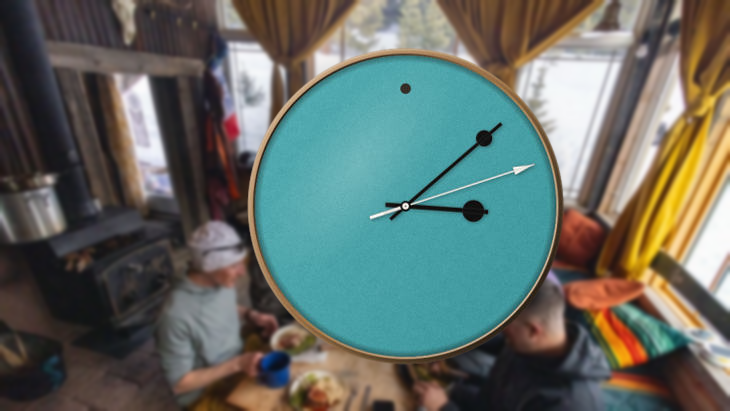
3h08m12s
